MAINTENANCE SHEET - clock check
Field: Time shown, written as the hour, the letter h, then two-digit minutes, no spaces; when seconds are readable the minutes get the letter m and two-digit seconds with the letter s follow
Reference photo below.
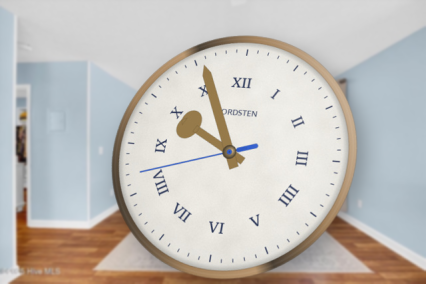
9h55m42s
